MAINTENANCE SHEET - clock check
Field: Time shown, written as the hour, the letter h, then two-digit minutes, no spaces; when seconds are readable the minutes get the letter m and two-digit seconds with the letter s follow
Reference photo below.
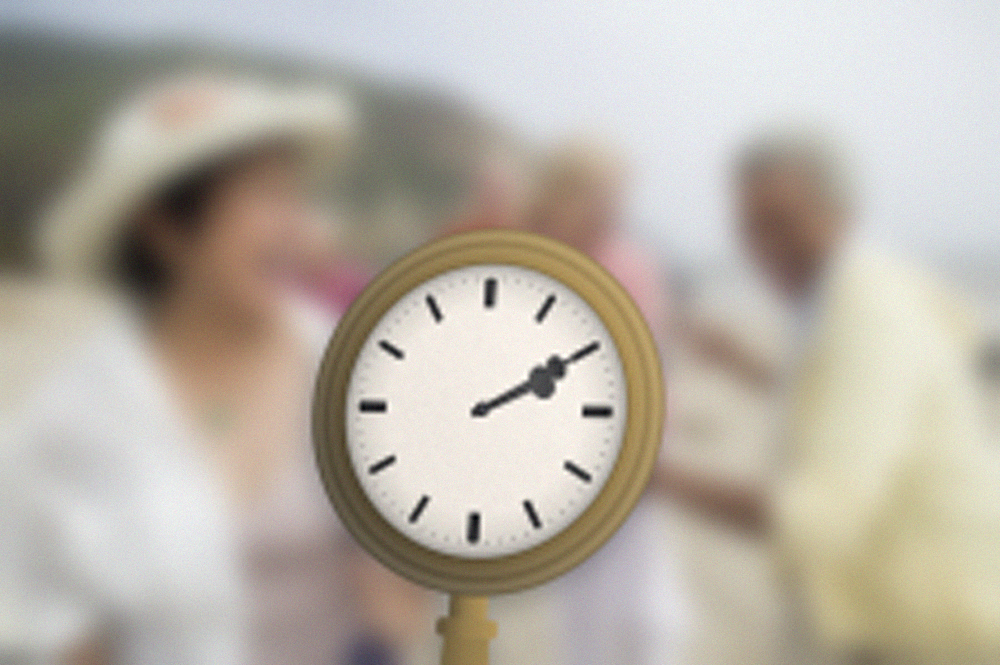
2h10
